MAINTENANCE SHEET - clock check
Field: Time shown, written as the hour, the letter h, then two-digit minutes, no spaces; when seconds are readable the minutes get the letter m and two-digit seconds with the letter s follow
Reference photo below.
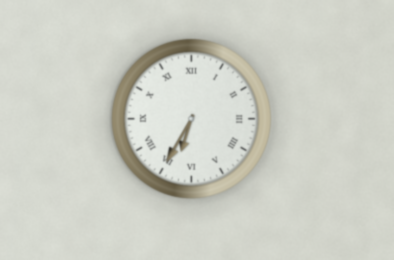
6h35
